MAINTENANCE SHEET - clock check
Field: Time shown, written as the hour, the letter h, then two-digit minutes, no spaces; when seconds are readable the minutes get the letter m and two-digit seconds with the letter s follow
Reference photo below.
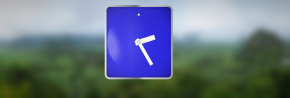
2h25
